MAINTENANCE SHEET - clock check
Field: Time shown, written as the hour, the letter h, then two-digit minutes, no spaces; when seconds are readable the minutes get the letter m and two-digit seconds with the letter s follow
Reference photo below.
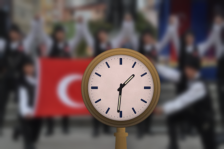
1h31
